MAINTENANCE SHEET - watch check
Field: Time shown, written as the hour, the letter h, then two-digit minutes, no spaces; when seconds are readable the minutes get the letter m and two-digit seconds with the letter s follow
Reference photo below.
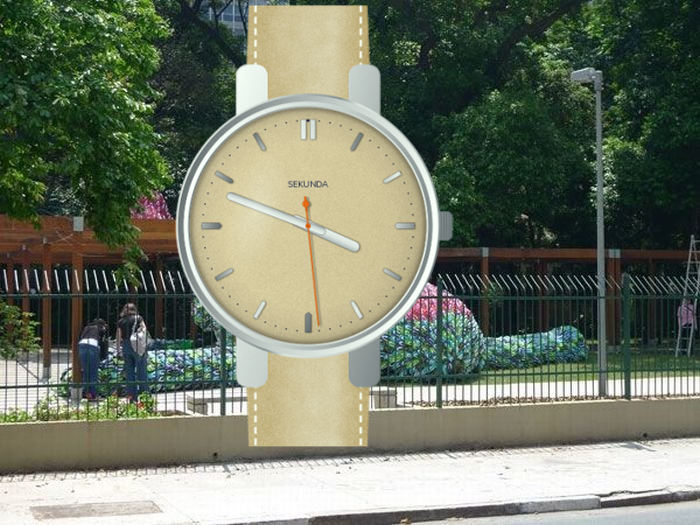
3h48m29s
